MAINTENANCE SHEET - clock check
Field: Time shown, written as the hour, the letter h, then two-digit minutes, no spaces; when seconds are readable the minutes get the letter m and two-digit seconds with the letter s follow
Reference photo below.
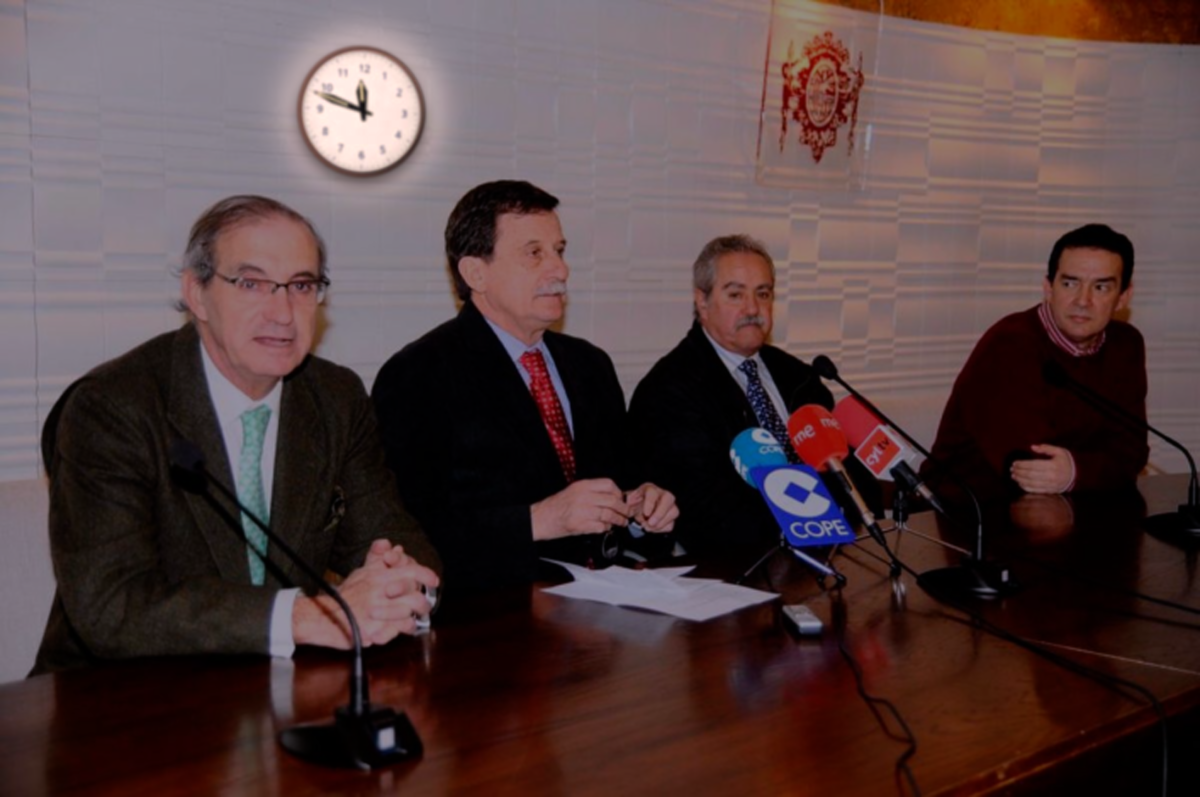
11h48
